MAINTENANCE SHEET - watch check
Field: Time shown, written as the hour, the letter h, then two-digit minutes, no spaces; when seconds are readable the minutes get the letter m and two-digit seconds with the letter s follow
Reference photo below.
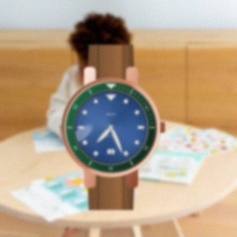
7h26
